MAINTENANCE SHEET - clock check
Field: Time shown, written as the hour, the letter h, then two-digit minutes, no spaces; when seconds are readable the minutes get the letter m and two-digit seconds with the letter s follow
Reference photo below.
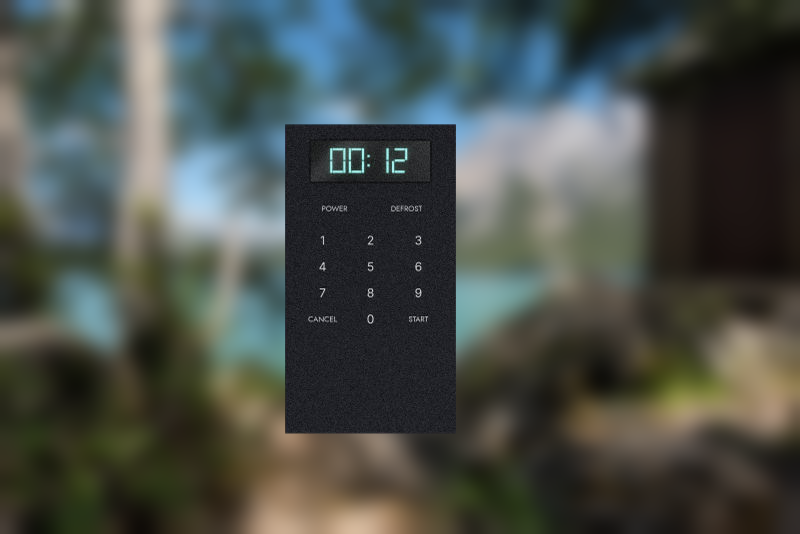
0h12
